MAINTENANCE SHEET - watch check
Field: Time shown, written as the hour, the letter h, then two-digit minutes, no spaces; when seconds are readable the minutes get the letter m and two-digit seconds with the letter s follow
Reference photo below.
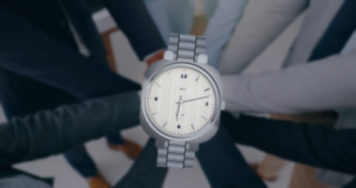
6h12
